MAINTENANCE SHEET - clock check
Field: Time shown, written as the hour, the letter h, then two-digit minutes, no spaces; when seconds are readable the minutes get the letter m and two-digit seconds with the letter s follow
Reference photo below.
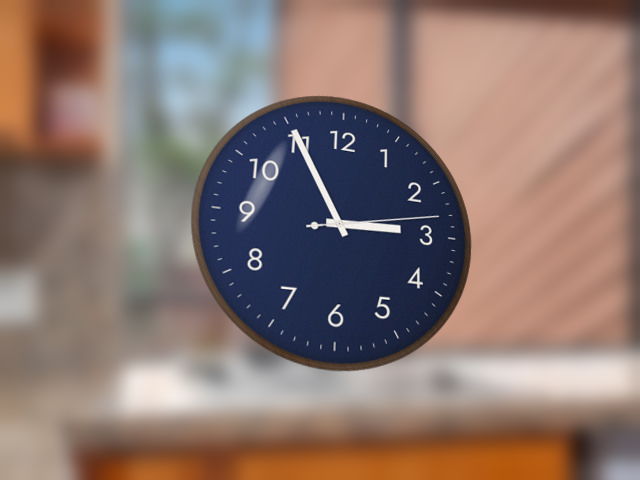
2h55m13s
